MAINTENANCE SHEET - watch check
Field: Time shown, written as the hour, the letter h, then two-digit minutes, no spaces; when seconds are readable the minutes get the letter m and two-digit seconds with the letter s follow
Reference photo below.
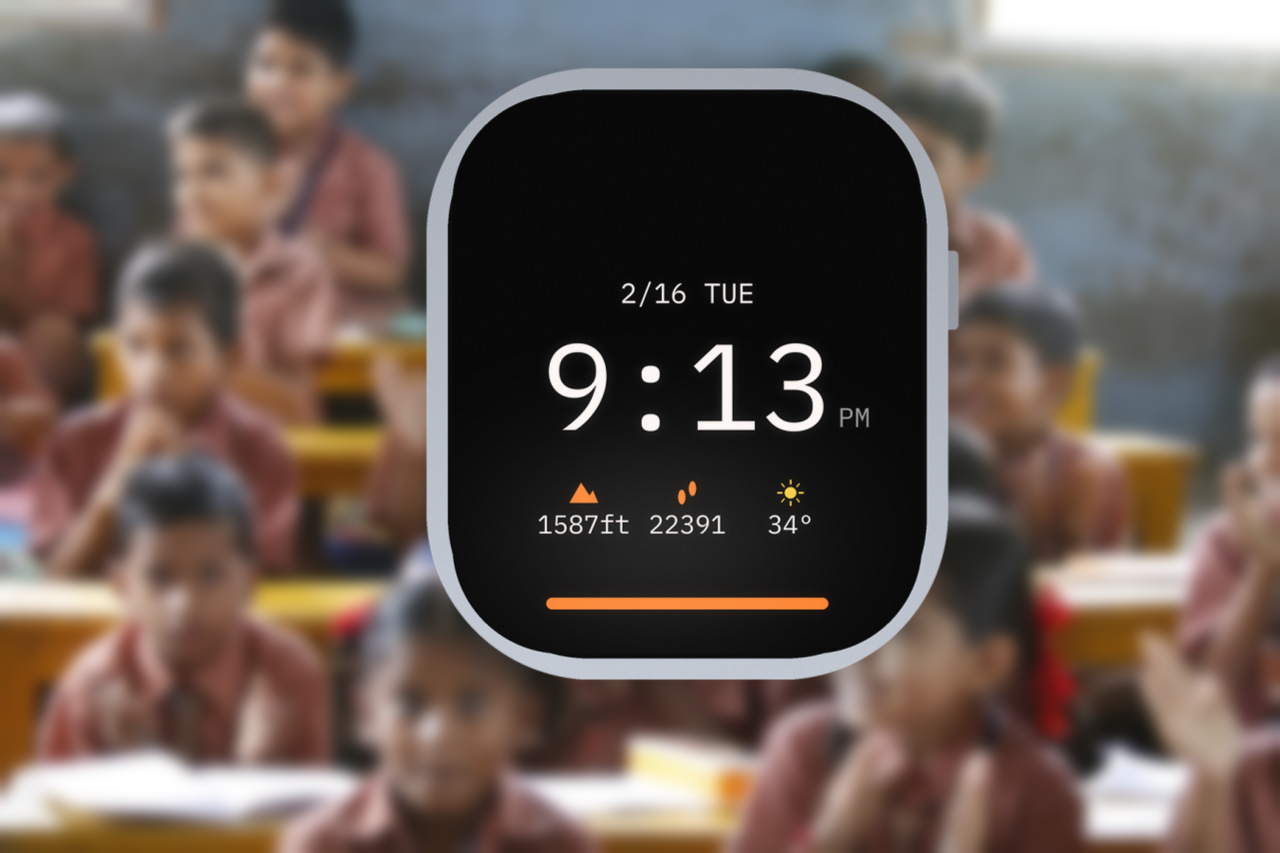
9h13
